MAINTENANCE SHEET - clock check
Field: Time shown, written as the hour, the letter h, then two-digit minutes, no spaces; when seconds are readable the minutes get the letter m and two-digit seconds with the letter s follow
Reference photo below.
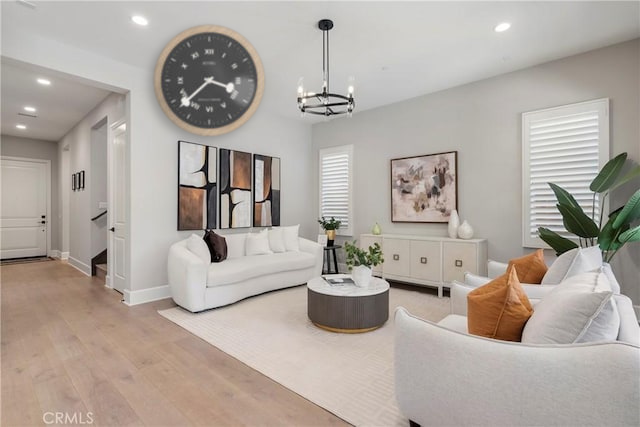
3h38
